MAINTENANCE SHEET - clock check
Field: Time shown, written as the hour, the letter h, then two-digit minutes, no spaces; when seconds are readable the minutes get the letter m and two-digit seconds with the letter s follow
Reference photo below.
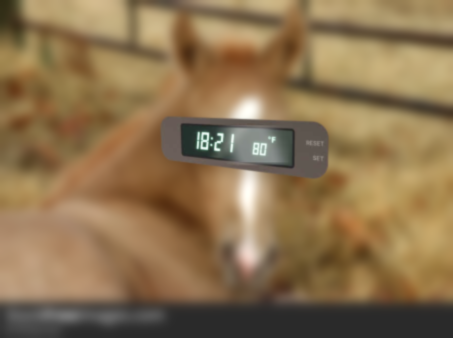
18h21
